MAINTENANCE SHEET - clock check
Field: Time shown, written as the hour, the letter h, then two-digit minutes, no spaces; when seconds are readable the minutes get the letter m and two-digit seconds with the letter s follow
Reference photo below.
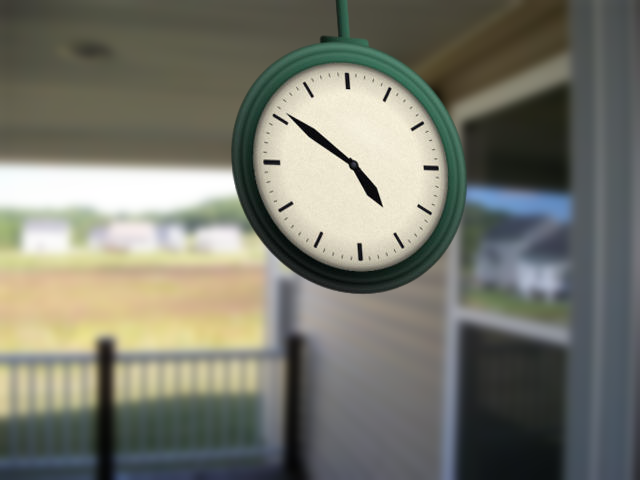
4h51
